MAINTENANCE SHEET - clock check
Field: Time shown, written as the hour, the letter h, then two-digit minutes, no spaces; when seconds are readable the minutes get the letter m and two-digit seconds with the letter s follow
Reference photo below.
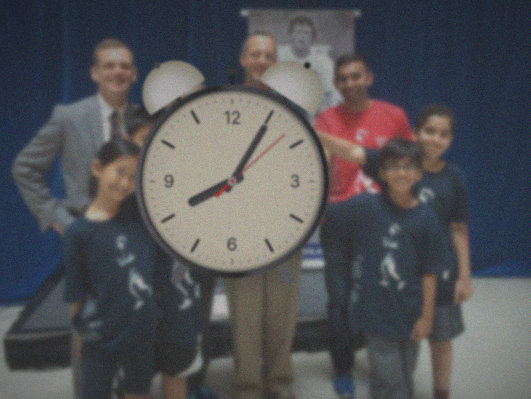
8h05m08s
